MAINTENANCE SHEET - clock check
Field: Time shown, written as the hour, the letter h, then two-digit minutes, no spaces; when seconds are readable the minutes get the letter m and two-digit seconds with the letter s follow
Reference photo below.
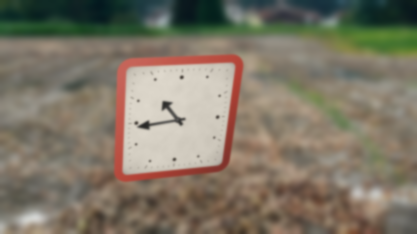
10h44
